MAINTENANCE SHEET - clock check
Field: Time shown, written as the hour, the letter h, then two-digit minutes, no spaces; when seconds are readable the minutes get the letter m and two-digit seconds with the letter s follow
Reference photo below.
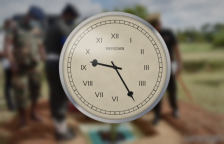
9h25
